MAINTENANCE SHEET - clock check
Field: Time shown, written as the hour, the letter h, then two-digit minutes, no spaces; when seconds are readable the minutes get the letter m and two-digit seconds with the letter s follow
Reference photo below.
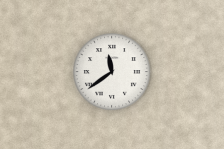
11h39
